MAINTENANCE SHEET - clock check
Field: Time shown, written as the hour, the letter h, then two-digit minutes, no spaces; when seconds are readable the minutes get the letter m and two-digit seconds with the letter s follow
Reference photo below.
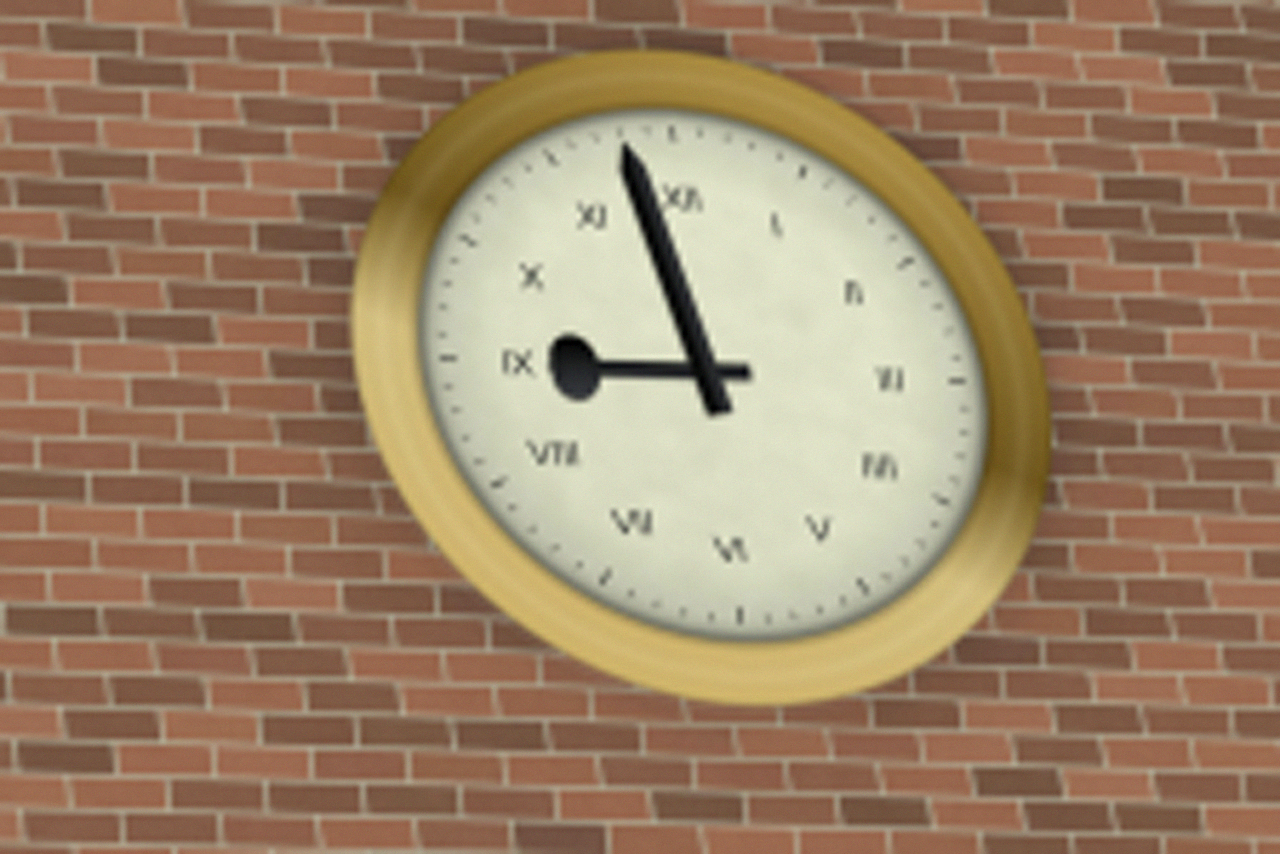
8h58
